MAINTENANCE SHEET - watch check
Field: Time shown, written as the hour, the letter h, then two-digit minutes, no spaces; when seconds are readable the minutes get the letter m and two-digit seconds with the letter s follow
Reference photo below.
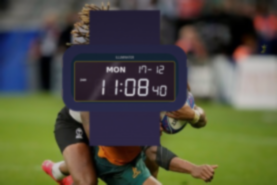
11h08m40s
